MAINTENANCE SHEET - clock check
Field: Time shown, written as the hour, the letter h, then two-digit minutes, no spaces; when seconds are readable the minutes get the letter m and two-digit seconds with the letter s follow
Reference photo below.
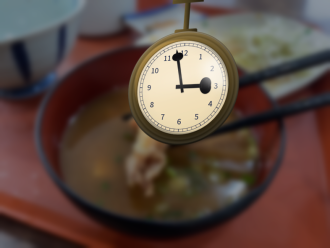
2h58
